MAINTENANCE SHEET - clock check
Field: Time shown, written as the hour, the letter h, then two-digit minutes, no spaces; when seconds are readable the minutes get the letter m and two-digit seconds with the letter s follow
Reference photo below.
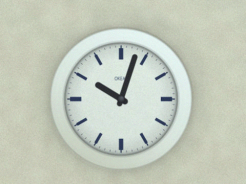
10h03
